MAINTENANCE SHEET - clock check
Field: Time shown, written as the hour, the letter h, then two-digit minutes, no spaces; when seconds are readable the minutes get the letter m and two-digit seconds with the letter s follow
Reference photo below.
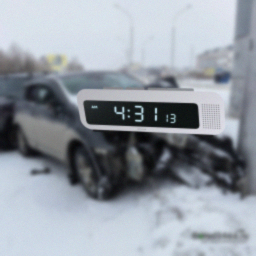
4h31m13s
